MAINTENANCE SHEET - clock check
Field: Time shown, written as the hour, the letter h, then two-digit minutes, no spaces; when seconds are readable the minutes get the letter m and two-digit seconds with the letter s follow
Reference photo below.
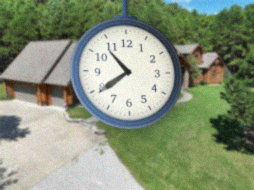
10h39
